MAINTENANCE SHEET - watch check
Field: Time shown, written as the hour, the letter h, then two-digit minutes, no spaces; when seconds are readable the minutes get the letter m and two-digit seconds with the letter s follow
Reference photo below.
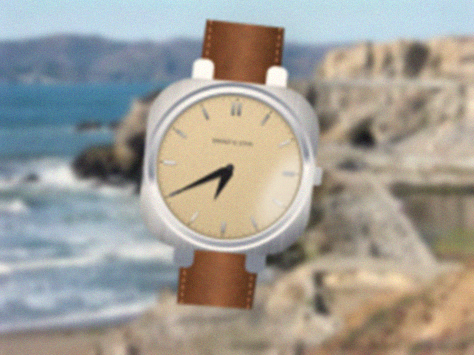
6h40
